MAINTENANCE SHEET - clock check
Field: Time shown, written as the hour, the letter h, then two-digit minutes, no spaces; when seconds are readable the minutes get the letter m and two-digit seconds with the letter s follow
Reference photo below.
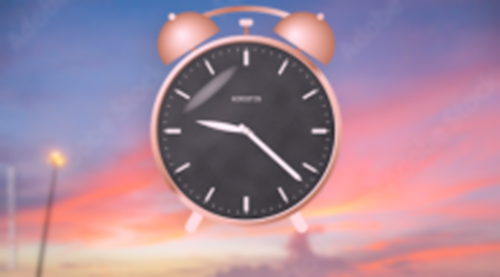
9h22
